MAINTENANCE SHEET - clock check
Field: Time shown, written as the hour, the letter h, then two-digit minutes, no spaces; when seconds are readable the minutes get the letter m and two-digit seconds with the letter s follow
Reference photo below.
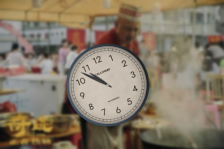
10h53
